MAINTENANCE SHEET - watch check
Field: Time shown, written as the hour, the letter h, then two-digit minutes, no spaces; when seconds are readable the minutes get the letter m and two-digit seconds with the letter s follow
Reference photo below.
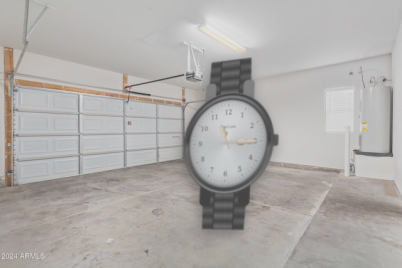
11h15
